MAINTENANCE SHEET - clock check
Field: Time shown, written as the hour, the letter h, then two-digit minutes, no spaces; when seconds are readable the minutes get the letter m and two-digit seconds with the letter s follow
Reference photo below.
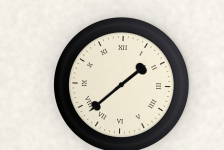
1h38
